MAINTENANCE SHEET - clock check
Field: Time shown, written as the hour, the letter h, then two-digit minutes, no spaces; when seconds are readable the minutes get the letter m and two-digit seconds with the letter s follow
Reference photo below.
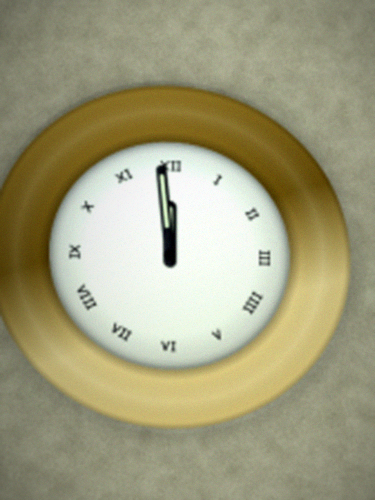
11h59
